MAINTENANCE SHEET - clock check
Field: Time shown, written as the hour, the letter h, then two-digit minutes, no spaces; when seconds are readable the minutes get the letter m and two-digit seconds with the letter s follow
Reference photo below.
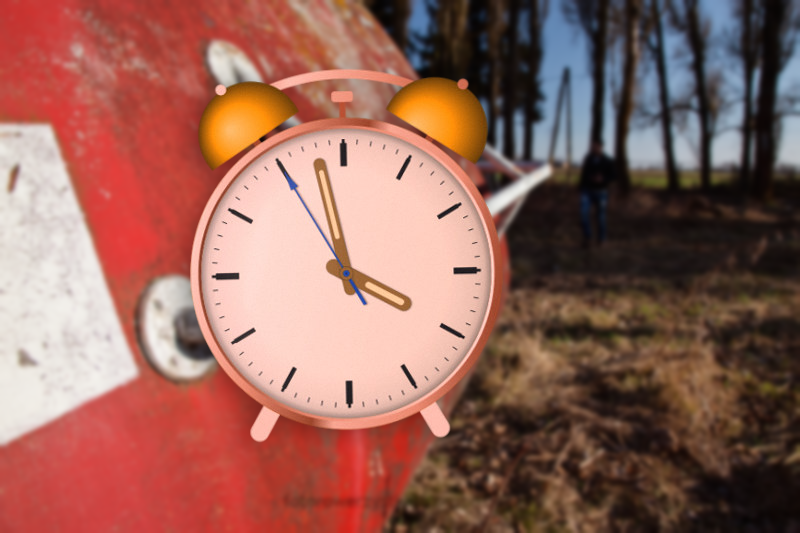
3h57m55s
